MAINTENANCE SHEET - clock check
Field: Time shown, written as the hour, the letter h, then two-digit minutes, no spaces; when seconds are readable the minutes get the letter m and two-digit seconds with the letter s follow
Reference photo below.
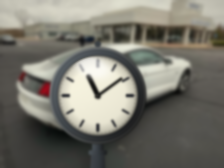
11h09
